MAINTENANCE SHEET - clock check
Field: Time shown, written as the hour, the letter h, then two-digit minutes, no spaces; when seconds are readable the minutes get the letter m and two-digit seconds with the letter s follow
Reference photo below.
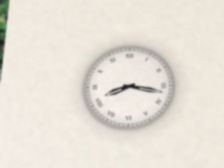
8h17
